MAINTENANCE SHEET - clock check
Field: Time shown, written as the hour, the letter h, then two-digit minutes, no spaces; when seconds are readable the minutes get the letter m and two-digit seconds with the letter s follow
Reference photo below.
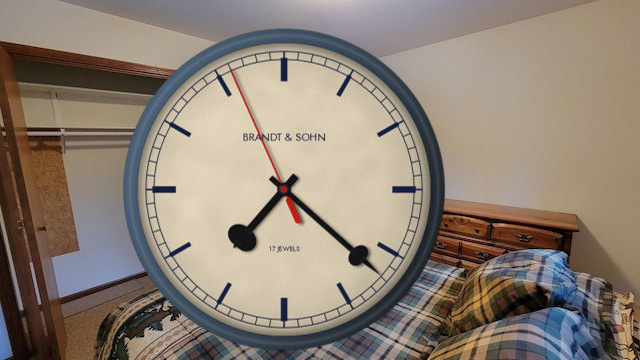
7h21m56s
